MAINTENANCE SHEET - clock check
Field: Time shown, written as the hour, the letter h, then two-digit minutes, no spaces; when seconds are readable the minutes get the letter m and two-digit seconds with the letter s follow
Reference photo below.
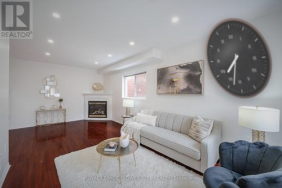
7h33
